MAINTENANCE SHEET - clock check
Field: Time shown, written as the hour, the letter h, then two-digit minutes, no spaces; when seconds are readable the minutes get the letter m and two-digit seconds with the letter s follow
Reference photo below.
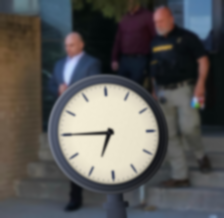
6h45
